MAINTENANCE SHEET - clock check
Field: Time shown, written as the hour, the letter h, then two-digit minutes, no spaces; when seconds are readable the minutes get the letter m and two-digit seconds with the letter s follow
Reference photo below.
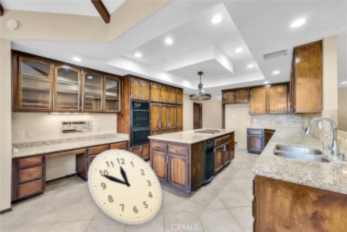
11h49
